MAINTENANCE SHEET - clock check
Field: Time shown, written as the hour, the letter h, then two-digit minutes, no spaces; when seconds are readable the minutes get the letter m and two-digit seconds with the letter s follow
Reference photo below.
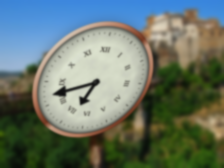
6h42
